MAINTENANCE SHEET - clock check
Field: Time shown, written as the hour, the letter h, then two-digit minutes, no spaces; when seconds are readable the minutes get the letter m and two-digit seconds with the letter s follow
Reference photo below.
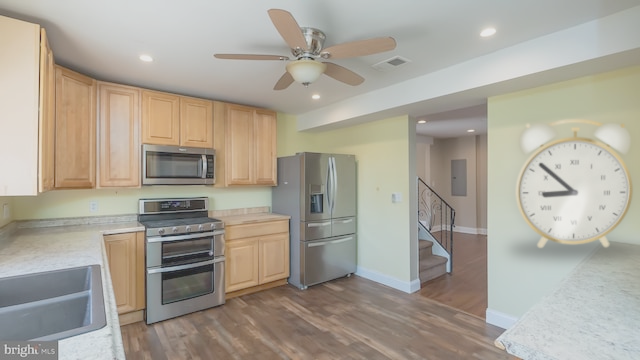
8h52
